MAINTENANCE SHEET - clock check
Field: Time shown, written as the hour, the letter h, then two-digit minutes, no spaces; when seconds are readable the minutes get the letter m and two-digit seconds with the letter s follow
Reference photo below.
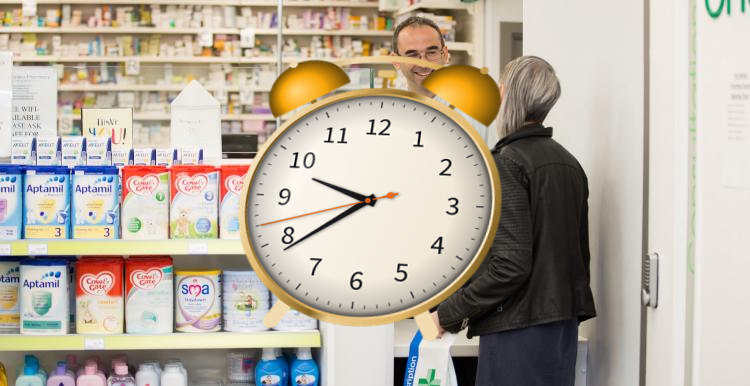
9h38m42s
